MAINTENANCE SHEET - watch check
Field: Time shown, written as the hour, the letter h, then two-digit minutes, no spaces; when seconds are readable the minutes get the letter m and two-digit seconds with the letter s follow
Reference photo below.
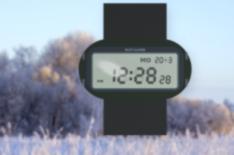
12h28
